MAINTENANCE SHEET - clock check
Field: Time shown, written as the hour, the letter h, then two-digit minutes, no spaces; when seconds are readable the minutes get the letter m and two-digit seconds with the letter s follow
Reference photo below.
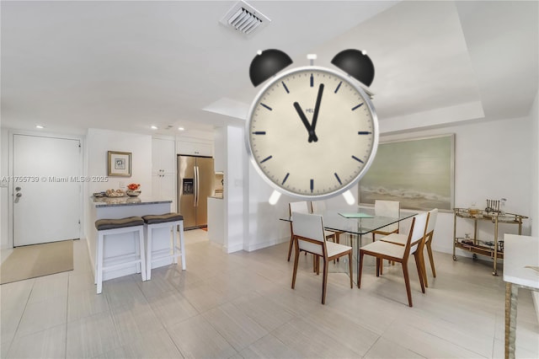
11h02
